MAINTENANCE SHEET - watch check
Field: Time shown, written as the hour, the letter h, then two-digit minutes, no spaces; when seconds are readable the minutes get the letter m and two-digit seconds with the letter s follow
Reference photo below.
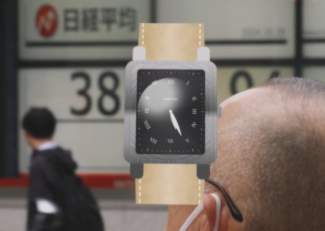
5h26
